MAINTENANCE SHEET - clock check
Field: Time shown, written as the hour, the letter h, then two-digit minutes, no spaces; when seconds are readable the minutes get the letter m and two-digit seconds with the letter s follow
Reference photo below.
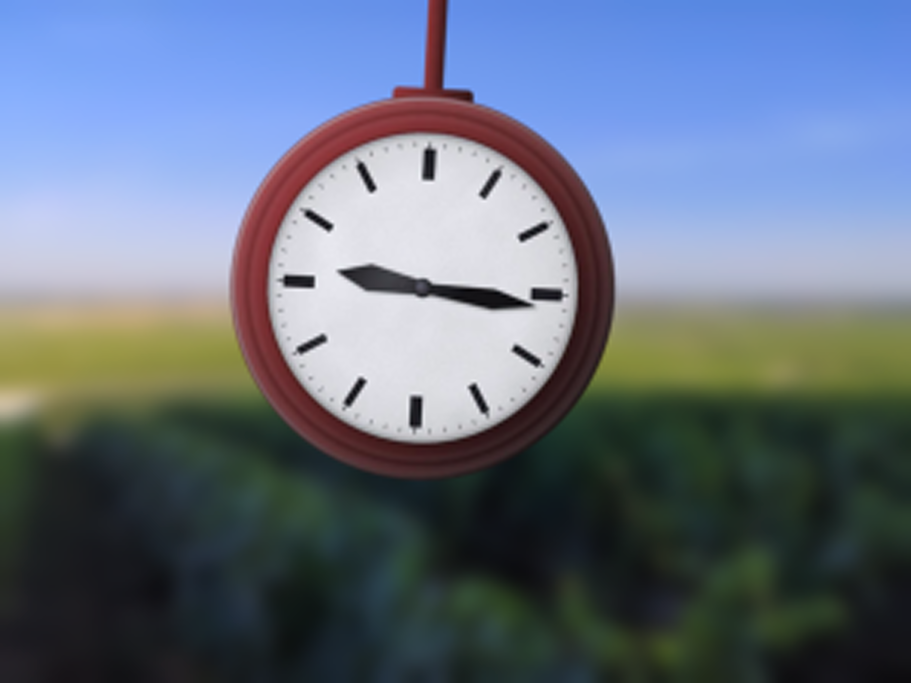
9h16
